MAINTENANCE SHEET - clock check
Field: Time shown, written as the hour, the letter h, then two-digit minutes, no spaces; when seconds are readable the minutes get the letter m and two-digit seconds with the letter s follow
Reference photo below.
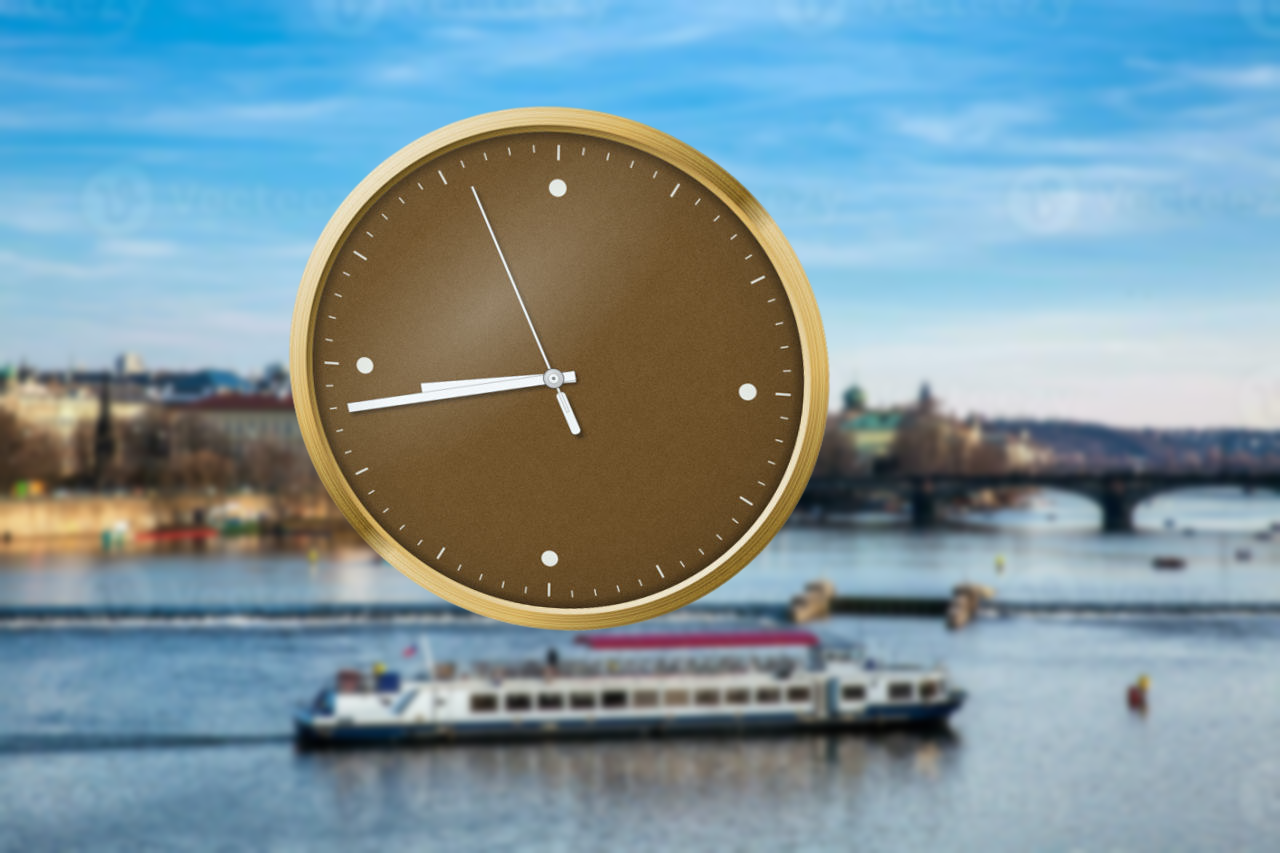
8h42m56s
